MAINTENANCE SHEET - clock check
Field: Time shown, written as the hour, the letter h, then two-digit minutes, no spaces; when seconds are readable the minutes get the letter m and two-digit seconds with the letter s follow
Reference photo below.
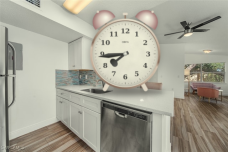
7h44
